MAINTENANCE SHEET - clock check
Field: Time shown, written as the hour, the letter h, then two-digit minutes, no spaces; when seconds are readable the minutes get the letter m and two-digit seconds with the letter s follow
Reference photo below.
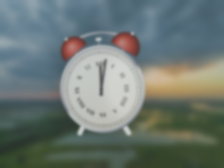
12h02
